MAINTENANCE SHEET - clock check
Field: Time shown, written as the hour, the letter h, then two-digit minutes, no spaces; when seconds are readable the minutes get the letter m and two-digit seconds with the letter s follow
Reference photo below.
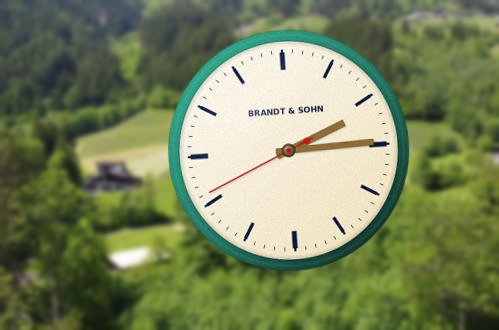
2h14m41s
